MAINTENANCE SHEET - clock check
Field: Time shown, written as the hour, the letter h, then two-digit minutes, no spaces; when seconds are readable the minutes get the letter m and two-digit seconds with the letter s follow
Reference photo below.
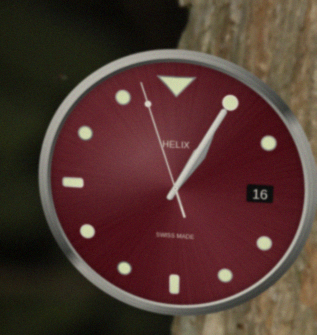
1h04m57s
